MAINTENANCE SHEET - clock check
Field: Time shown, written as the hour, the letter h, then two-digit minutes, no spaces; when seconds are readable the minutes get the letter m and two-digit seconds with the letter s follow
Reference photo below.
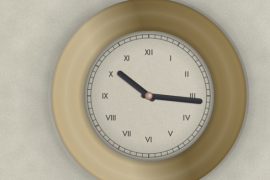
10h16
